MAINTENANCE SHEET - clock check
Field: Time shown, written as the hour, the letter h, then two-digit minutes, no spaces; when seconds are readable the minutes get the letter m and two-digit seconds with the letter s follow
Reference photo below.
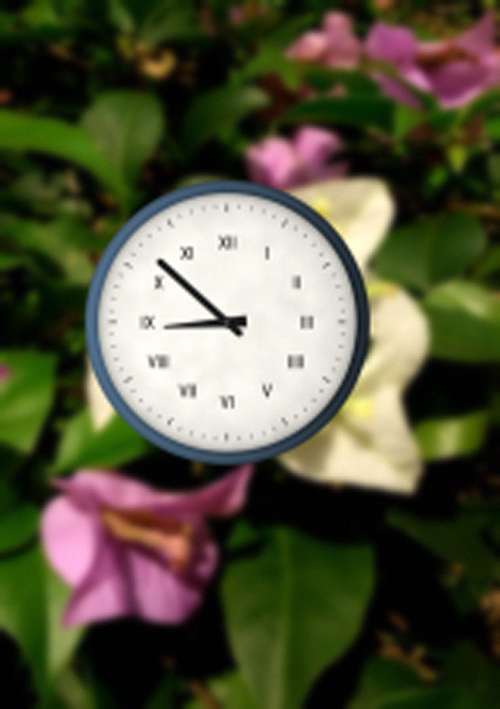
8h52
